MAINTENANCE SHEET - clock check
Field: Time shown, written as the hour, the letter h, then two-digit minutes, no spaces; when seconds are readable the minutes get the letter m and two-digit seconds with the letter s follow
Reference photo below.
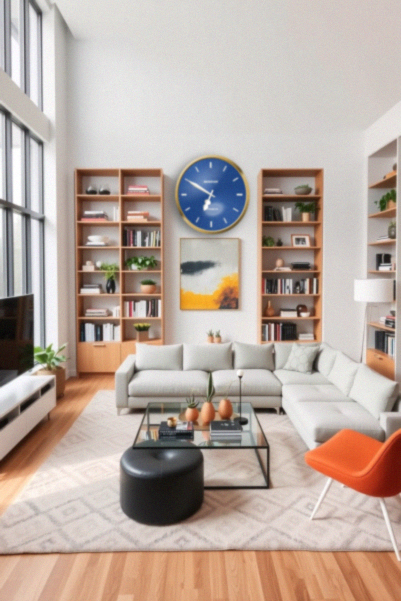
6h50
